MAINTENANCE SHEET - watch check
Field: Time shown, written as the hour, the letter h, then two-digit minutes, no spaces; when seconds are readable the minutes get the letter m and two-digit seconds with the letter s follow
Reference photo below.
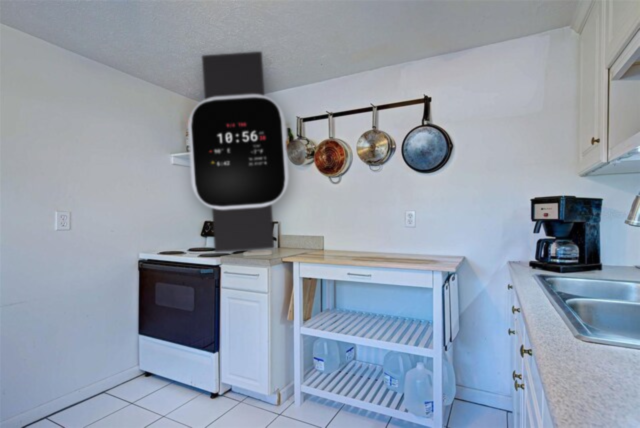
10h56
